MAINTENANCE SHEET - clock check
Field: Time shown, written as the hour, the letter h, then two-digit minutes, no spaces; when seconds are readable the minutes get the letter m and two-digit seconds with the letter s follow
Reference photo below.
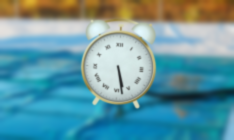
5h28
